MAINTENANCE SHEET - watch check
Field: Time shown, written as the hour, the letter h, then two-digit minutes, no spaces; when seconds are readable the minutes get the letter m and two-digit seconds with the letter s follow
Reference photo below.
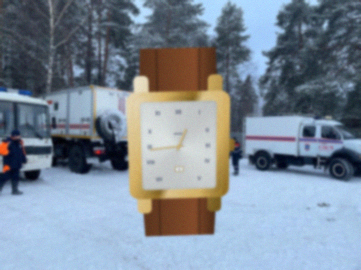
12h44
